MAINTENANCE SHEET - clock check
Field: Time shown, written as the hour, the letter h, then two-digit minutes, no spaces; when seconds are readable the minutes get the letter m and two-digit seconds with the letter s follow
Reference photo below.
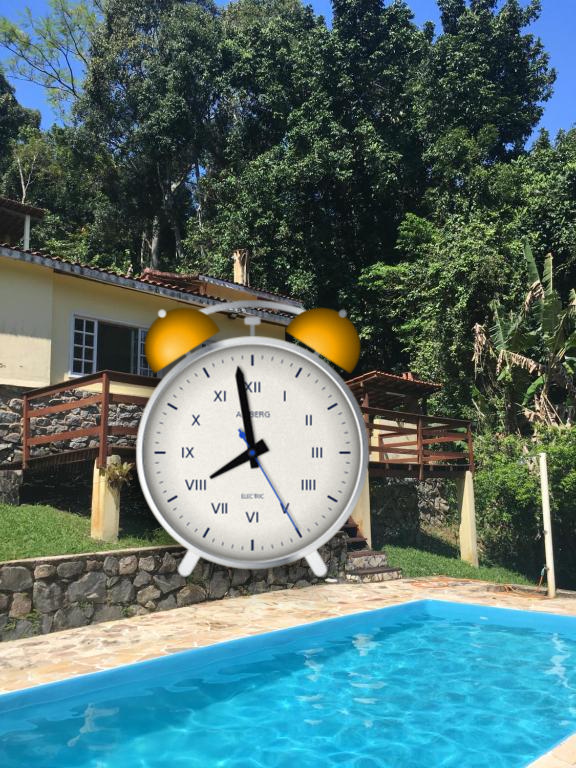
7h58m25s
